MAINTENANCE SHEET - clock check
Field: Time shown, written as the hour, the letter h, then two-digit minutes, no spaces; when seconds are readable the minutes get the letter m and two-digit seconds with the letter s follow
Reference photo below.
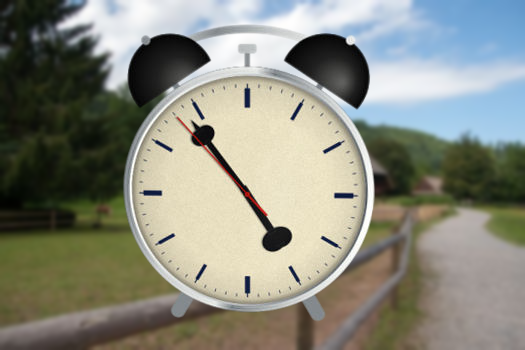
4h53m53s
